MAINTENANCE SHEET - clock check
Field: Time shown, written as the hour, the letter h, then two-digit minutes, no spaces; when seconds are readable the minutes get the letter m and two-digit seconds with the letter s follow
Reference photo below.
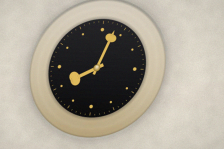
8h03
